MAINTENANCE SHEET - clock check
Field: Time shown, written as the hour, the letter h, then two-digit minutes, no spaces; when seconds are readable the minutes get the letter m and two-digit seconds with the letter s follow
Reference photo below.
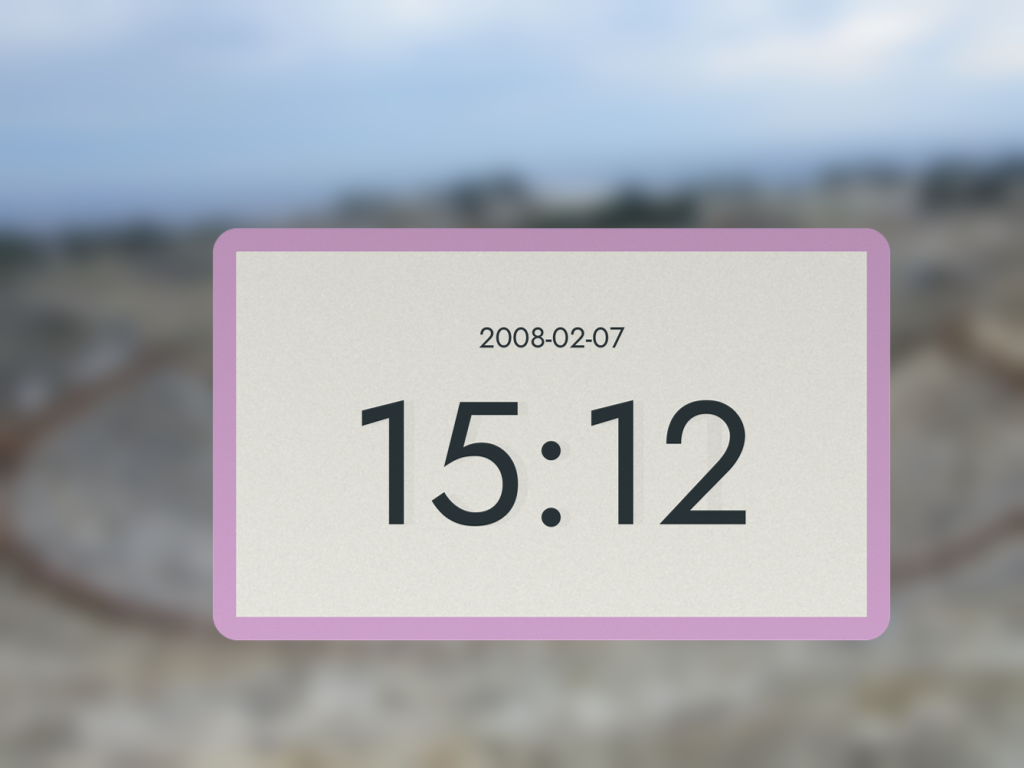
15h12
